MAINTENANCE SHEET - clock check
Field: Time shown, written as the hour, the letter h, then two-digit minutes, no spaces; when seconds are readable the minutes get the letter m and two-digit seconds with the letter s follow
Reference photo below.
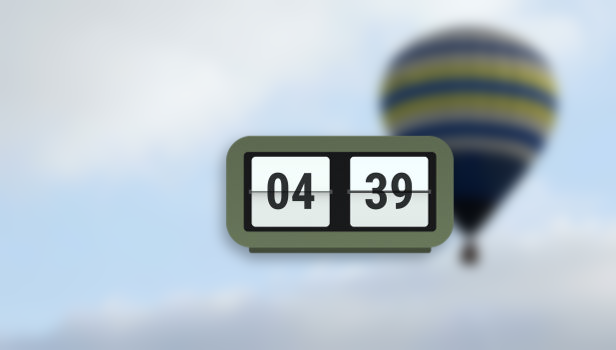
4h39
